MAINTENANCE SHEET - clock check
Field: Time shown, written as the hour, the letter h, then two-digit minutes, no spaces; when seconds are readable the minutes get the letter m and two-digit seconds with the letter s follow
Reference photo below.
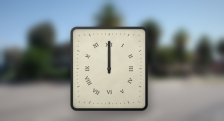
12h00
